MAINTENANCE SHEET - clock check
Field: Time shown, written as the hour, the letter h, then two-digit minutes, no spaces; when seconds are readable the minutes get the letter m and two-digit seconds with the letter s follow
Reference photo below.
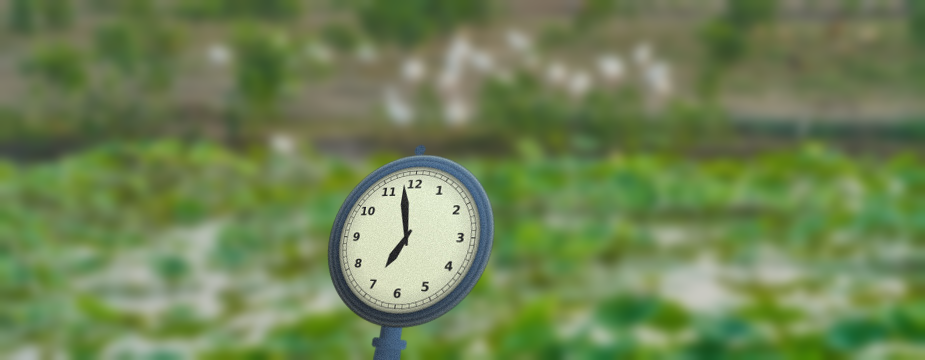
6h58
